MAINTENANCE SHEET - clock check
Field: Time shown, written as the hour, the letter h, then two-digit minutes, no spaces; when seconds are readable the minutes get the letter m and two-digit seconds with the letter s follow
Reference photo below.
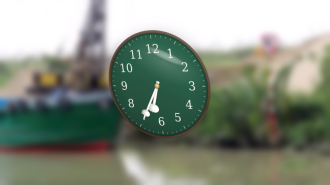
6h35
